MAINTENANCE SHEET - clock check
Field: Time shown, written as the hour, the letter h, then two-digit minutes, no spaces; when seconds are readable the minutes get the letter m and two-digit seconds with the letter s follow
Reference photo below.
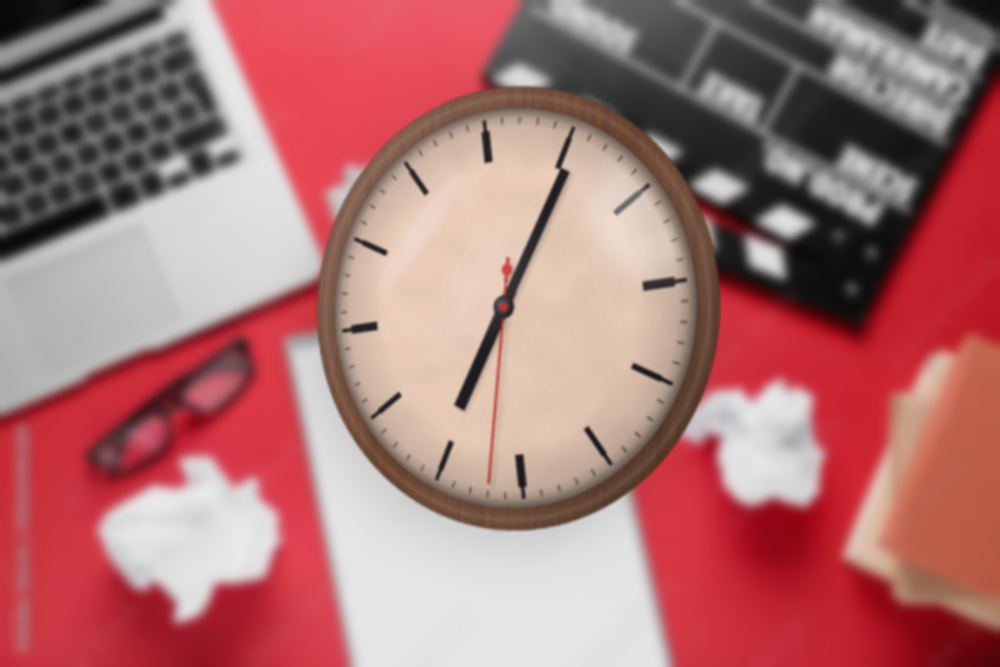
7h05m32s
